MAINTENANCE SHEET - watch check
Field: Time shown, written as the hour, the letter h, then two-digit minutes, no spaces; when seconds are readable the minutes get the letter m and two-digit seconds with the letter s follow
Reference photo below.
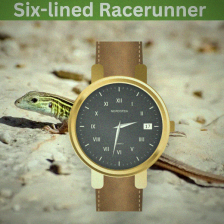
2h32
